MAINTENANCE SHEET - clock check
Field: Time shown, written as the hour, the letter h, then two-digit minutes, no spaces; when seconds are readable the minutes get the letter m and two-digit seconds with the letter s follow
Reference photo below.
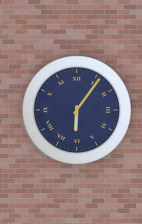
6h06
